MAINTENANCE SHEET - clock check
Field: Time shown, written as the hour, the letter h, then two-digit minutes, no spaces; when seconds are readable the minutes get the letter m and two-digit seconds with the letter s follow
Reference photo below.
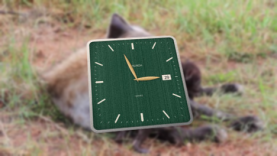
2h57
